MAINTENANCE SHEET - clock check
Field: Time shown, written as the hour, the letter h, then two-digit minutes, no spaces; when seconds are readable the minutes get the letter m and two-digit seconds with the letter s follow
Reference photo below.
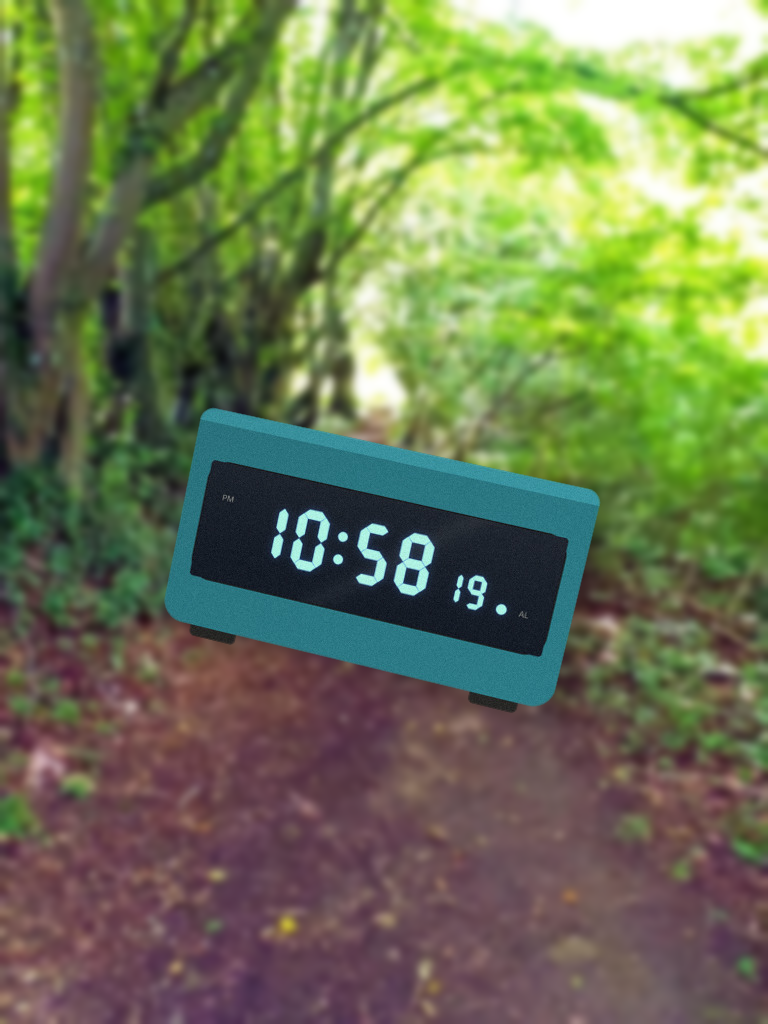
10h58m19s
